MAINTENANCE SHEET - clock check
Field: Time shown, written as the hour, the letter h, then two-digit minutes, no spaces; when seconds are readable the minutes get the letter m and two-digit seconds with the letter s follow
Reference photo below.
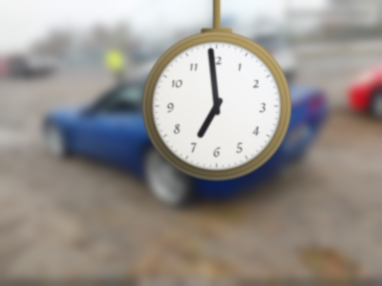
6h59
